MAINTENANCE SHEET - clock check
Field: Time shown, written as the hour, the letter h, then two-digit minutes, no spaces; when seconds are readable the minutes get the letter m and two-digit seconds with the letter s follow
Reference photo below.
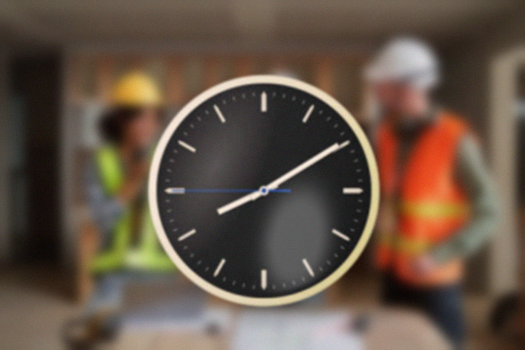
8h09m45s
